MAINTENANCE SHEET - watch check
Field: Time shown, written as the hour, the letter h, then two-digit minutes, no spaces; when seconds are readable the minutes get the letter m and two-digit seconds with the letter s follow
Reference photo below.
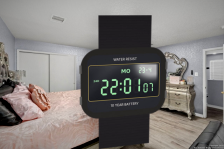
22h01m07s
